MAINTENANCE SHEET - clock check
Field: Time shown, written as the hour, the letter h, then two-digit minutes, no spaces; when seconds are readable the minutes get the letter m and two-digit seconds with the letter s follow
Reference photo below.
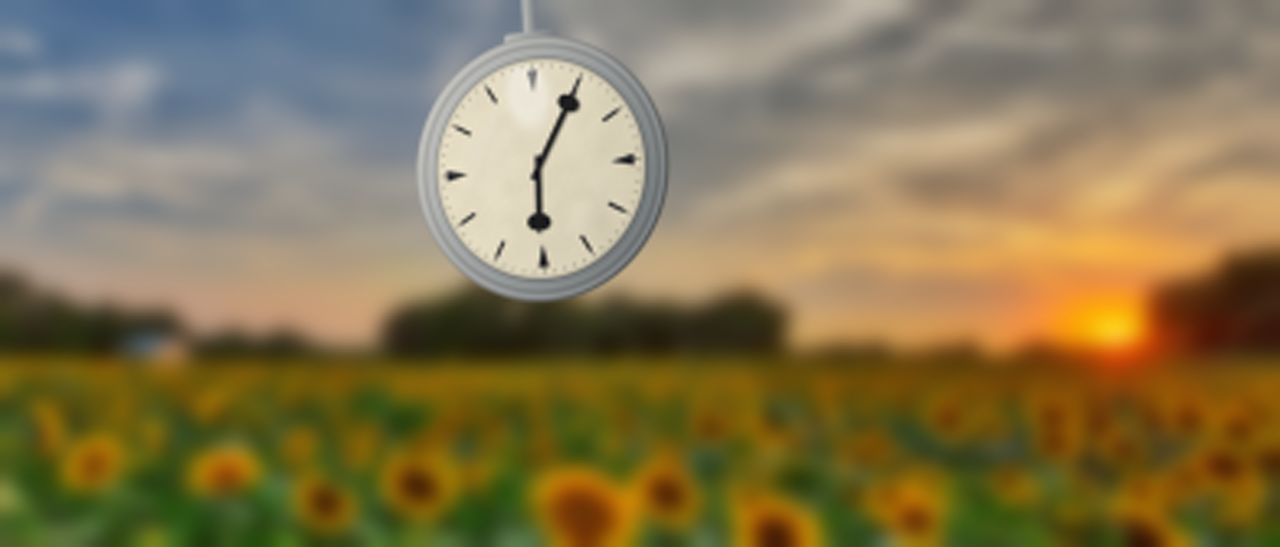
6h05
